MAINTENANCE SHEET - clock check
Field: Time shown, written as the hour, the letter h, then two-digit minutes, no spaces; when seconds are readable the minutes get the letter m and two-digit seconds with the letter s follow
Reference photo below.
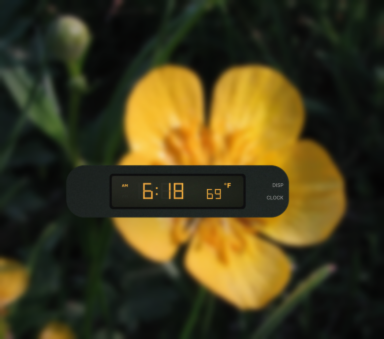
6h18
